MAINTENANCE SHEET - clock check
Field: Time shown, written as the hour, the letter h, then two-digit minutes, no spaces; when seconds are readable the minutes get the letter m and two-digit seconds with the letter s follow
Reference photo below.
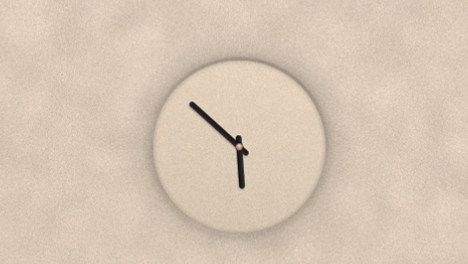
5h52
